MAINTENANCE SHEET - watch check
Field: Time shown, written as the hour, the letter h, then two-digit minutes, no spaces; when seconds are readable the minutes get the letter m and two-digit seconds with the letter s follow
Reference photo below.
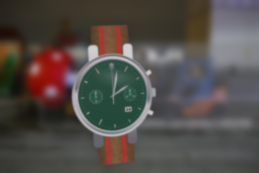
2h02
